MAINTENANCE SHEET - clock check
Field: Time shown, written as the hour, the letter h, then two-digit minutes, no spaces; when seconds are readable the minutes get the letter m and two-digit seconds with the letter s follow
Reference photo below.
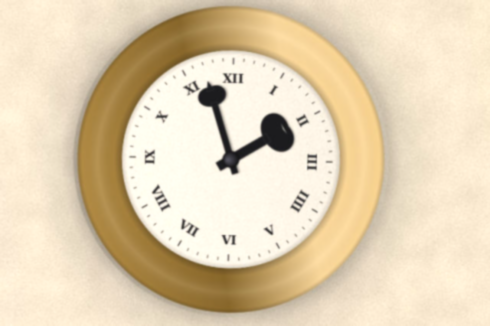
1h57
